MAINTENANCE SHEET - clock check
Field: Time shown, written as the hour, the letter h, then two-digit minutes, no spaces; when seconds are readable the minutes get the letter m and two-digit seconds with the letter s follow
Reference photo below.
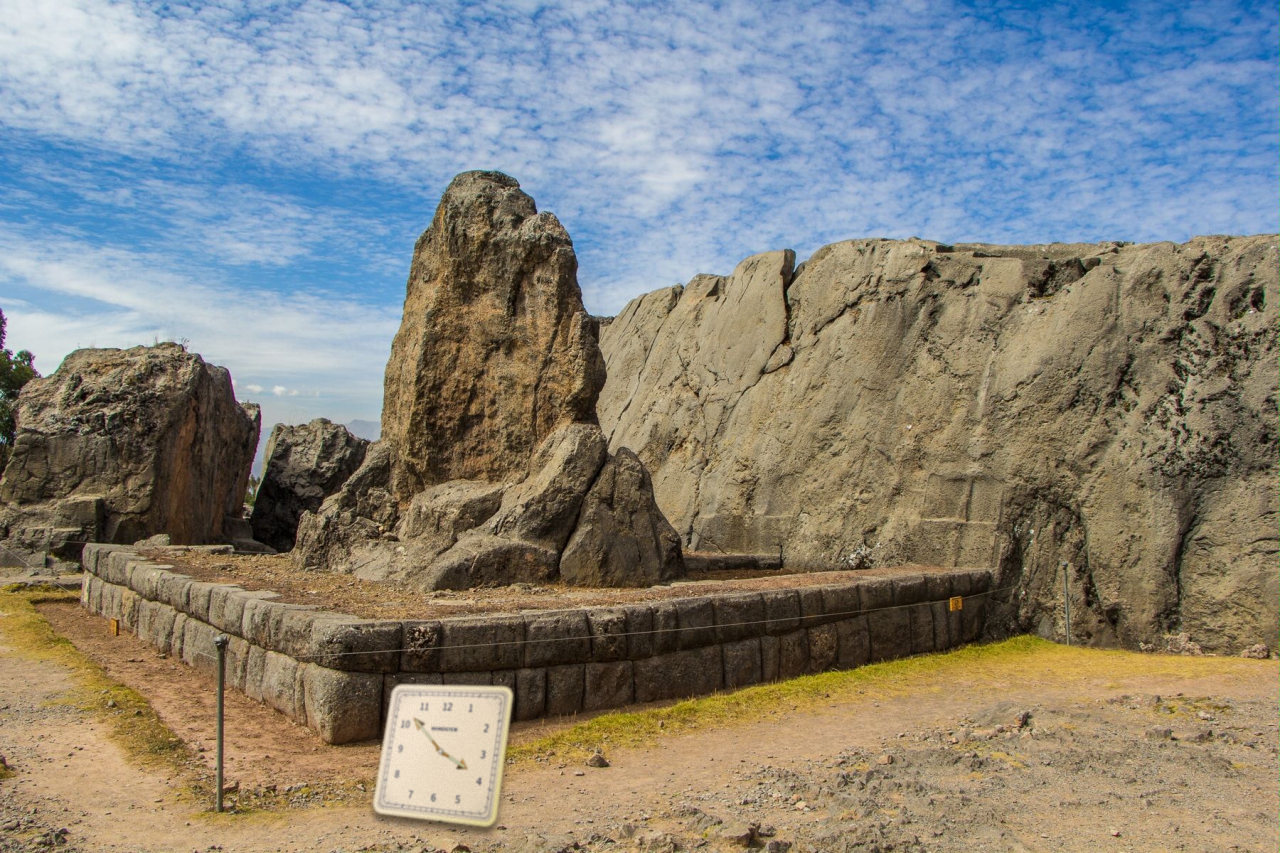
3h52
